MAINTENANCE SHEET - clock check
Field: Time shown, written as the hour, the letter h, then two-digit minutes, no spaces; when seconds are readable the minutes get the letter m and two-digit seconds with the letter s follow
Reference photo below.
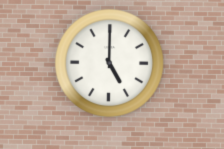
5h00
